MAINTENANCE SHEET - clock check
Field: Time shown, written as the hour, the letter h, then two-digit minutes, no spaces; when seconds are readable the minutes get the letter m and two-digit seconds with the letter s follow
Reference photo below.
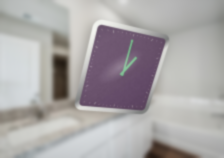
1h00
